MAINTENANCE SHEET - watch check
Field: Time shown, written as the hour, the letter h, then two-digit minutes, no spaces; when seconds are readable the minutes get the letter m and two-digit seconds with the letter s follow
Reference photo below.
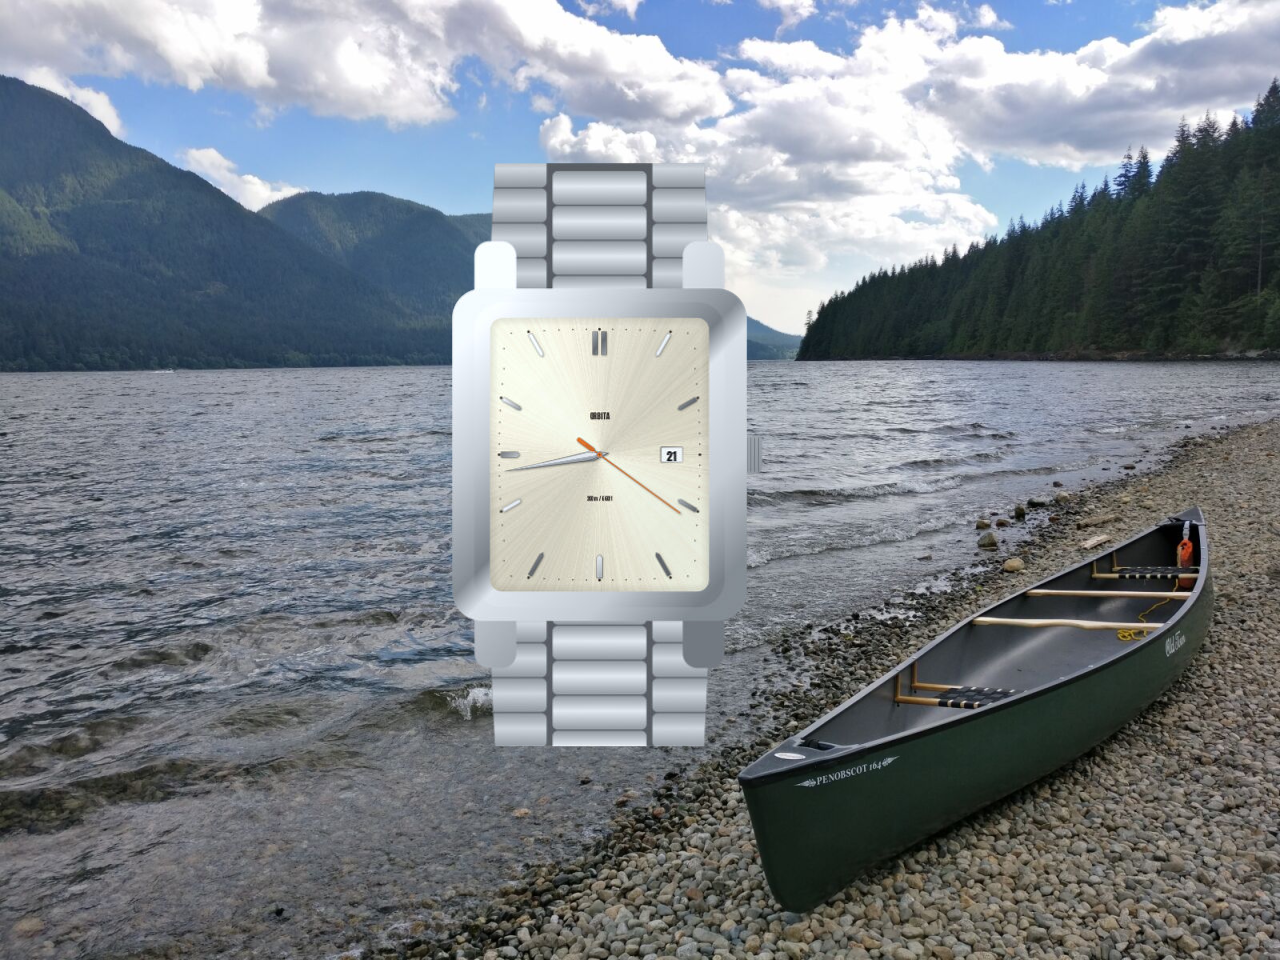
8h43m21s
